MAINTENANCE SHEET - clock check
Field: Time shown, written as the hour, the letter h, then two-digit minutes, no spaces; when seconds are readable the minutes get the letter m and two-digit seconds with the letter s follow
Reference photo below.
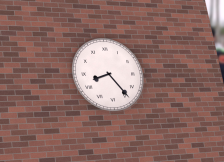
8h24
